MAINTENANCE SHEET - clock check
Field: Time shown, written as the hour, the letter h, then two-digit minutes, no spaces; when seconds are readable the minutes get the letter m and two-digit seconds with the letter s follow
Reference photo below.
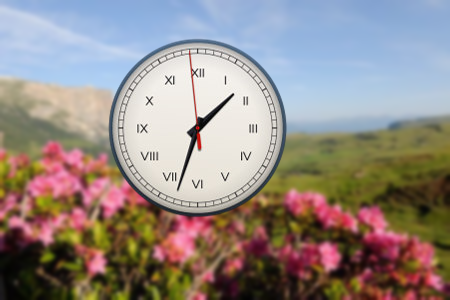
1h32m59s
